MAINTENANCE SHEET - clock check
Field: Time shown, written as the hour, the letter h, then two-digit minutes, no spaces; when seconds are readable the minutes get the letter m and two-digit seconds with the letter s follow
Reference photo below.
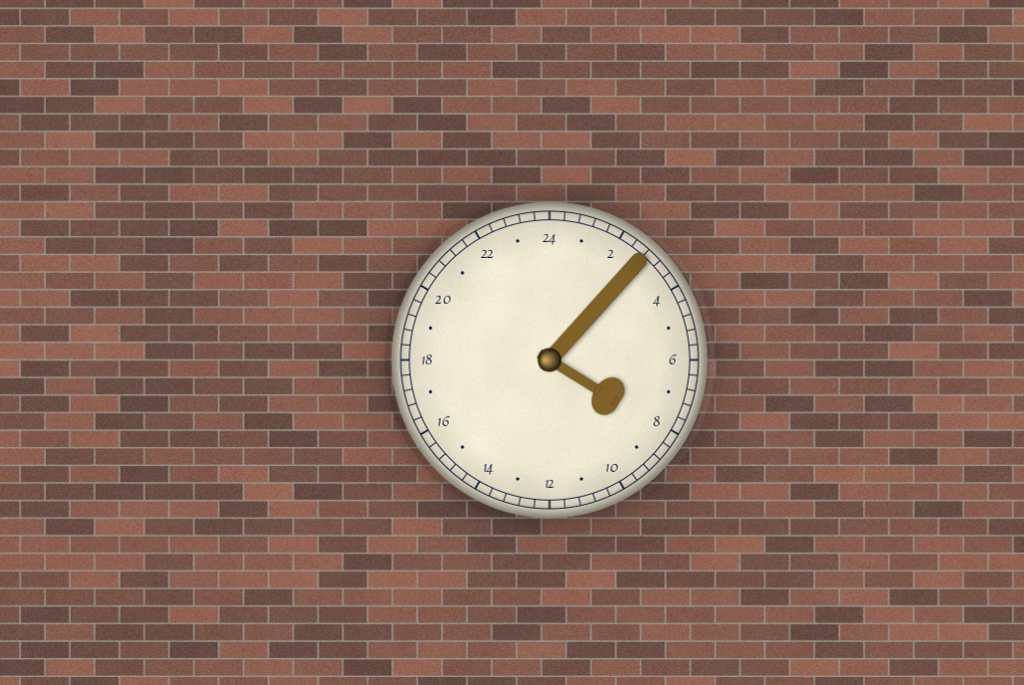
8h07
